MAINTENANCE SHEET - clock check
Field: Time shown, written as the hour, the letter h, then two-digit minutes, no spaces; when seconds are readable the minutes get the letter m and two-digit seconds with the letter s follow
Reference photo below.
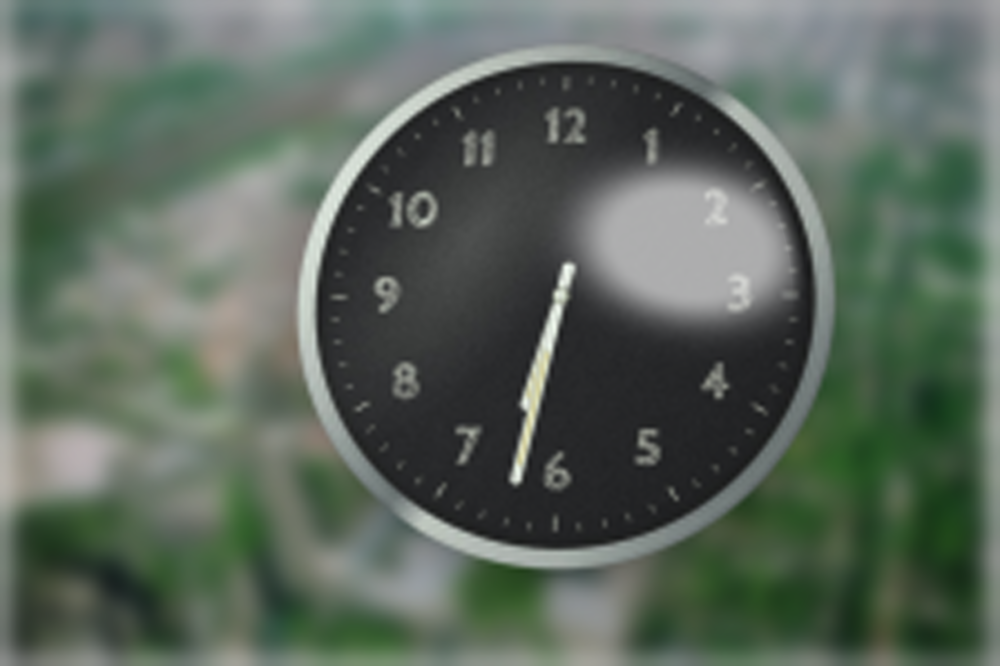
6h32
